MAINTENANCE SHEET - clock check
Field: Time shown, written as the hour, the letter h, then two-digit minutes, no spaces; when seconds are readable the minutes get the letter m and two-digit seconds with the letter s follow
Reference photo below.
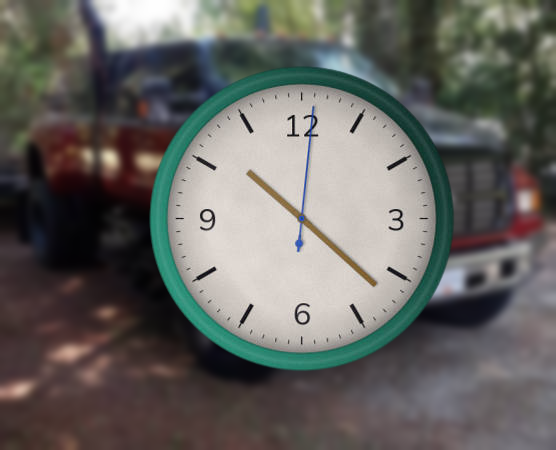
10h22m01s
